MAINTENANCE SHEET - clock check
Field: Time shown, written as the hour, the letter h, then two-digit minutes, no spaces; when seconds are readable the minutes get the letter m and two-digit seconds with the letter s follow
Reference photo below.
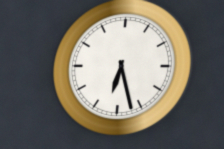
6h27
